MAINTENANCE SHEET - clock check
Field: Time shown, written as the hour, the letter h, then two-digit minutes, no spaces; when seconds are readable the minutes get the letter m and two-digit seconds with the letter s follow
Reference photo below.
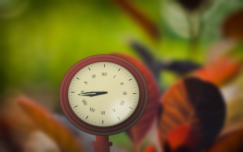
8h44
